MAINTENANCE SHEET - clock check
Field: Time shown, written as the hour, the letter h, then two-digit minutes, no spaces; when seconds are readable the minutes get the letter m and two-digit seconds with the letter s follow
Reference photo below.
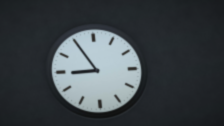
8h55
